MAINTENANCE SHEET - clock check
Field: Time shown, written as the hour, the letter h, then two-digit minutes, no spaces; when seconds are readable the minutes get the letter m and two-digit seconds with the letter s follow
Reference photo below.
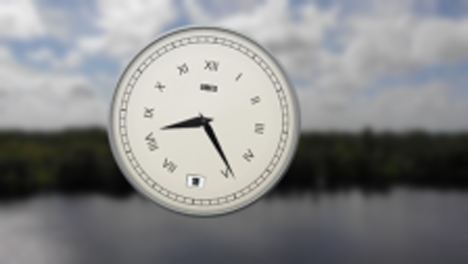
8h24
